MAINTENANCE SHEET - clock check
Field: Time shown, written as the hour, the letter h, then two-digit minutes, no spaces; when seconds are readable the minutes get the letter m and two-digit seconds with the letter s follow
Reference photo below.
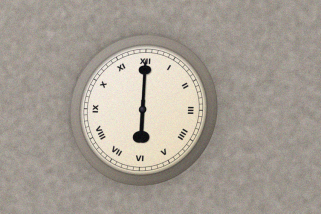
6h00
